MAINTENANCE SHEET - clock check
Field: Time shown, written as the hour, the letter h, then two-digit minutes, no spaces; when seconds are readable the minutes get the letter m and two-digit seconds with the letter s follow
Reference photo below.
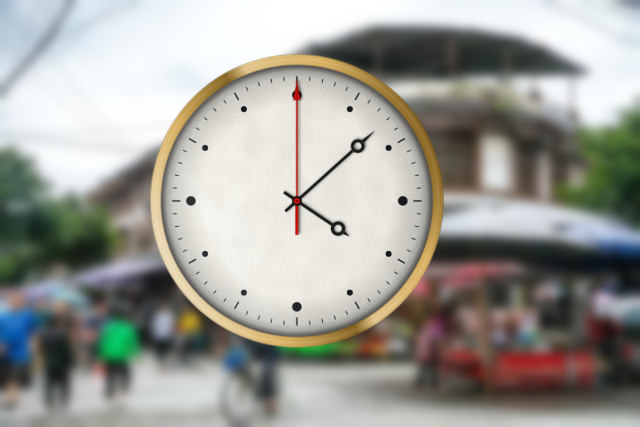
4h08m00s
